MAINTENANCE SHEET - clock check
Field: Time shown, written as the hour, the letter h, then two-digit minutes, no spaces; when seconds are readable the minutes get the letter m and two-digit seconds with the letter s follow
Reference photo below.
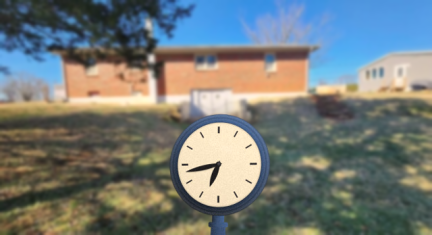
6h43
